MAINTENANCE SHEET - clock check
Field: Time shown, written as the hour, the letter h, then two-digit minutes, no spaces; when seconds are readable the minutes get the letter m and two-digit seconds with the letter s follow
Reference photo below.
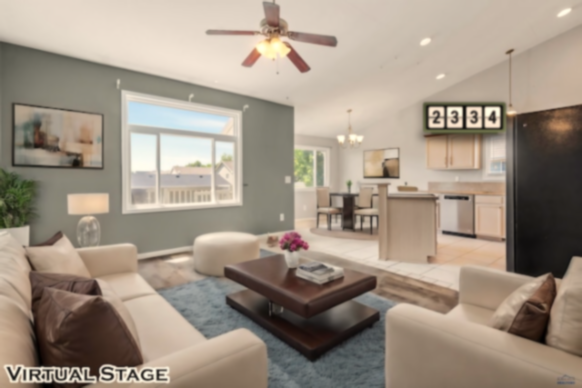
23h34
